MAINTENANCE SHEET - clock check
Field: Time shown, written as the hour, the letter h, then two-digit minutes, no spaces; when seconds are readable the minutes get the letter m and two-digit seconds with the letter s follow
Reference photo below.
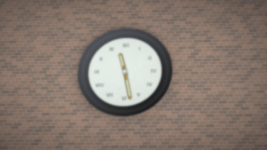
11h28
